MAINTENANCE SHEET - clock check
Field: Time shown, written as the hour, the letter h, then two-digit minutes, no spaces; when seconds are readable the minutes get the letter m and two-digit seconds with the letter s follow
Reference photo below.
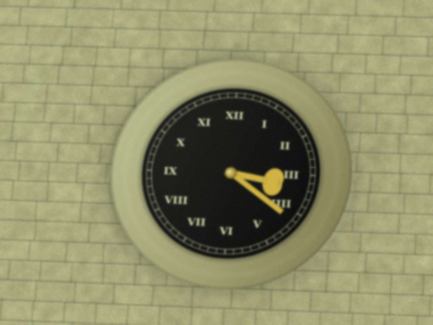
3h21
